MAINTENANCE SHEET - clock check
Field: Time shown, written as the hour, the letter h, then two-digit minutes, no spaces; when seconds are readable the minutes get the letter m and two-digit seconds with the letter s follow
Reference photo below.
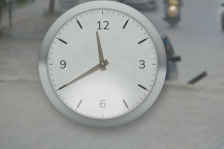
11h40
